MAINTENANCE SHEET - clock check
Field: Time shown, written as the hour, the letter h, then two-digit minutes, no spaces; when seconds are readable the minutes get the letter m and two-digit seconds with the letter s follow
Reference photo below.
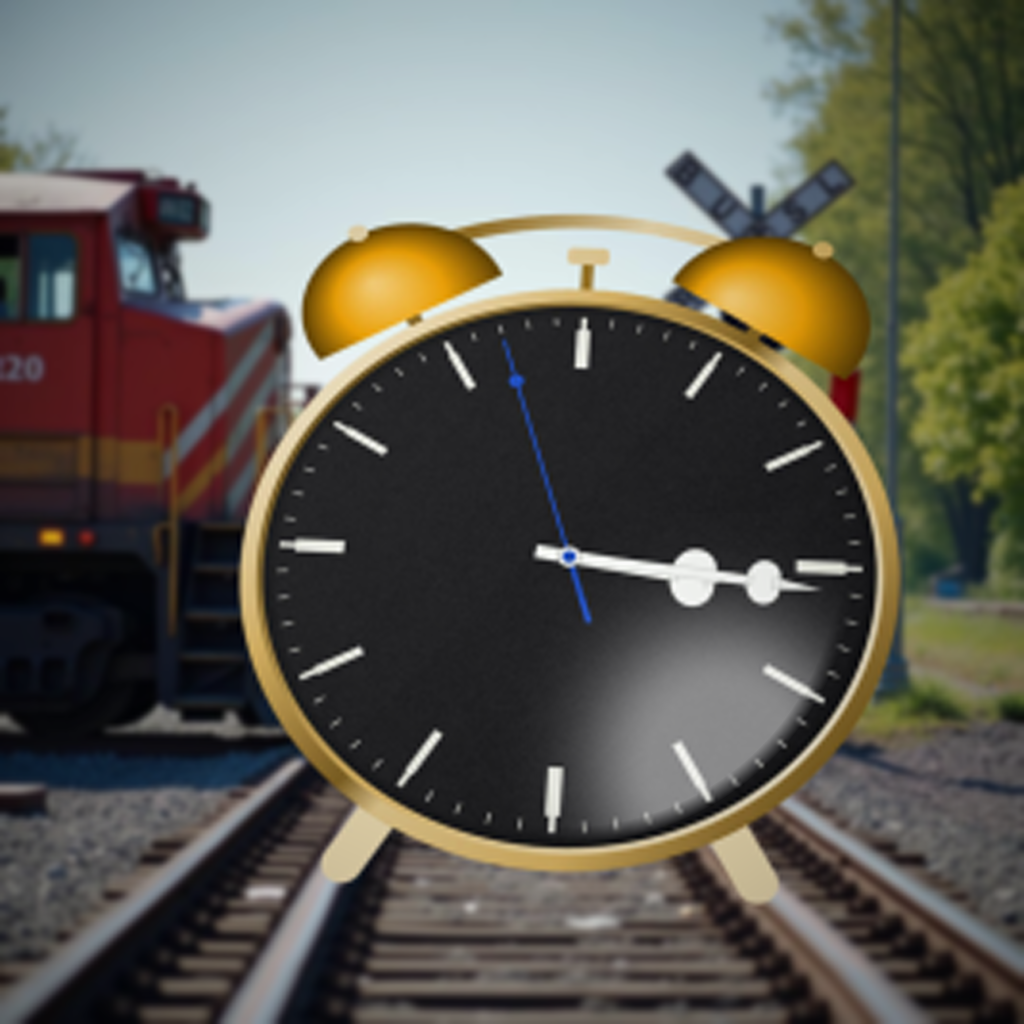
3h15m57s
